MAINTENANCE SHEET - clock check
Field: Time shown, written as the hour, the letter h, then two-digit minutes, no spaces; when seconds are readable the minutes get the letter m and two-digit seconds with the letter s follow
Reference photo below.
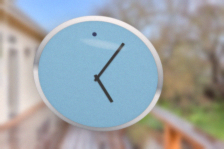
5h06
